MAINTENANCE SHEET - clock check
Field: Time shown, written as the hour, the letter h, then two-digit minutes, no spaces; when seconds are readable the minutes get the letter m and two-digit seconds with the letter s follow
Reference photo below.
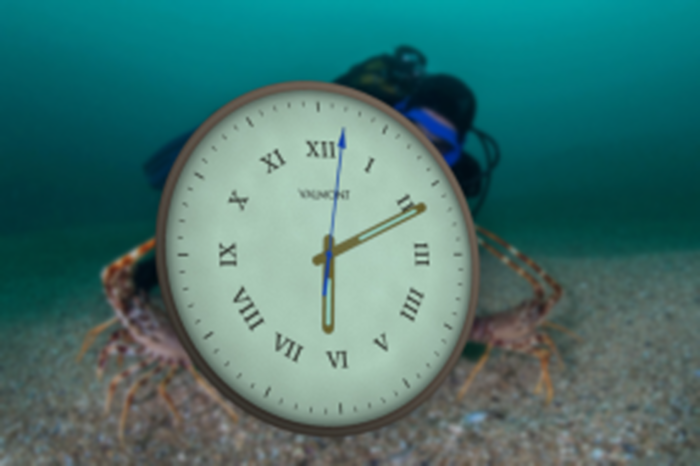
6h11m02s
